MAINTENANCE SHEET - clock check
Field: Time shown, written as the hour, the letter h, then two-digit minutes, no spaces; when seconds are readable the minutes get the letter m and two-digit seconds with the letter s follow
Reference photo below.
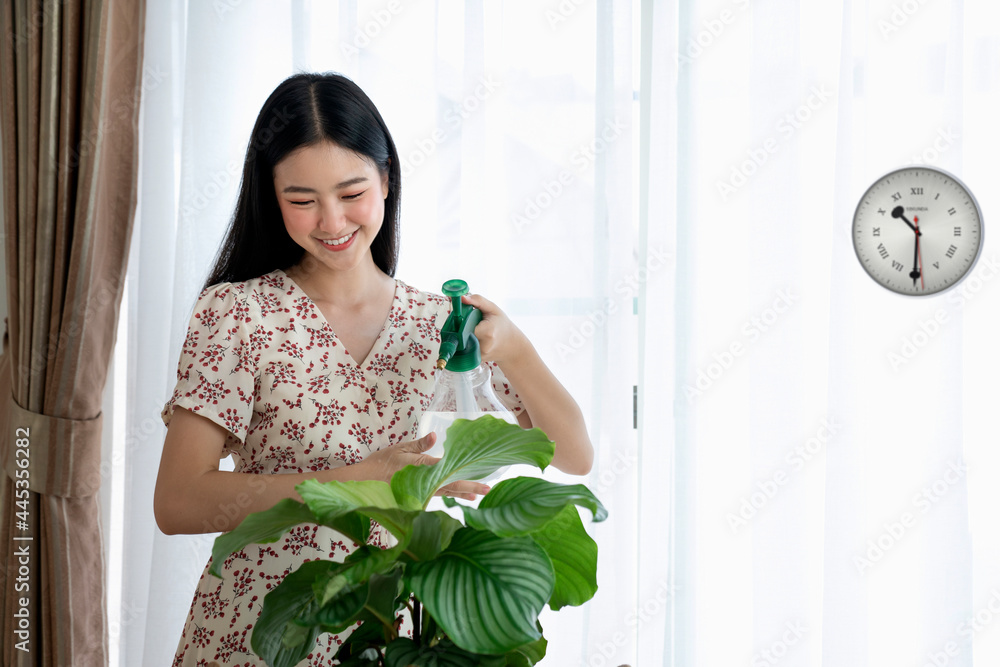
10h30m29s
